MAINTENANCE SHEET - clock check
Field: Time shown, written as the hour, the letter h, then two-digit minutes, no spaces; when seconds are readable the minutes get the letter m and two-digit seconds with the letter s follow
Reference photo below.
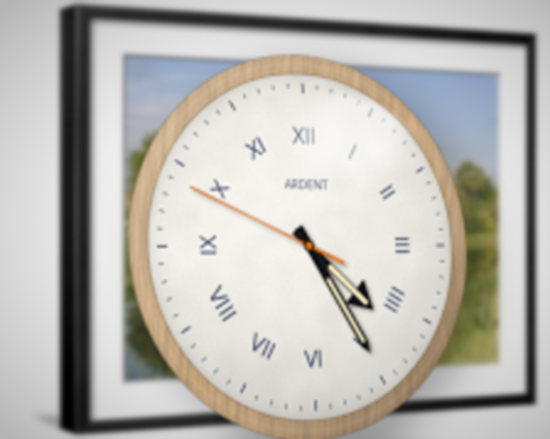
4h24m49s
